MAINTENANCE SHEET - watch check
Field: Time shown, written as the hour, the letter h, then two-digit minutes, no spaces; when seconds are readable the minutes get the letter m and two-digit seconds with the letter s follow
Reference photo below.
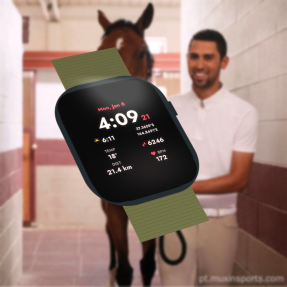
4h09m21s
